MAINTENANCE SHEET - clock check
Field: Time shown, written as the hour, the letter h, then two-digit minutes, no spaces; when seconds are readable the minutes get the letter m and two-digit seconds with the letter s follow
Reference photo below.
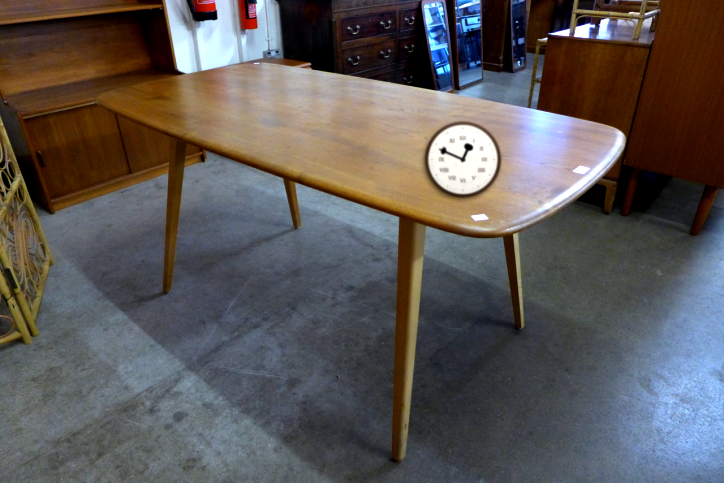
12h49
